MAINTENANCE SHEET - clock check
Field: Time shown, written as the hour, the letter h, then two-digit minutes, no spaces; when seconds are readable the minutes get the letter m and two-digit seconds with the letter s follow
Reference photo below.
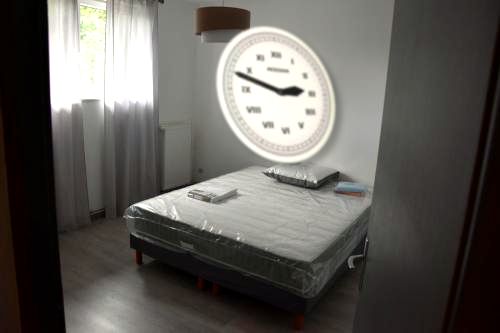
2h48
